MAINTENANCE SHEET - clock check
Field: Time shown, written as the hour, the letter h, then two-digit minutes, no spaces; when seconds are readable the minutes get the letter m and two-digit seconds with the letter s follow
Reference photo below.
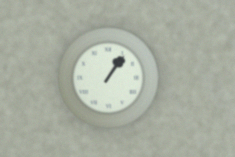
1h06
